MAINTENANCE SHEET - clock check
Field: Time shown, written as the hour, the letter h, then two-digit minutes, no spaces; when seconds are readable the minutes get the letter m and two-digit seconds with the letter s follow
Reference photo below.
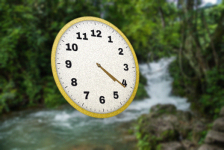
4h21
